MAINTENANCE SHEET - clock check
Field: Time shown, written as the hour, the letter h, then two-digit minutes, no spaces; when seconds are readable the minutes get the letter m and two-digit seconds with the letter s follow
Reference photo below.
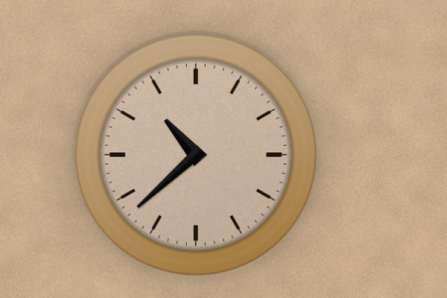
10h38
